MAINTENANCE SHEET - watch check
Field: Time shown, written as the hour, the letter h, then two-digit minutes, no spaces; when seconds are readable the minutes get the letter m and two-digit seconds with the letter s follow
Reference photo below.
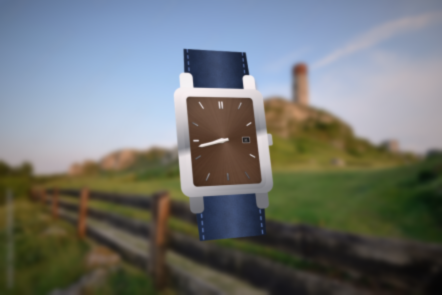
8h43
